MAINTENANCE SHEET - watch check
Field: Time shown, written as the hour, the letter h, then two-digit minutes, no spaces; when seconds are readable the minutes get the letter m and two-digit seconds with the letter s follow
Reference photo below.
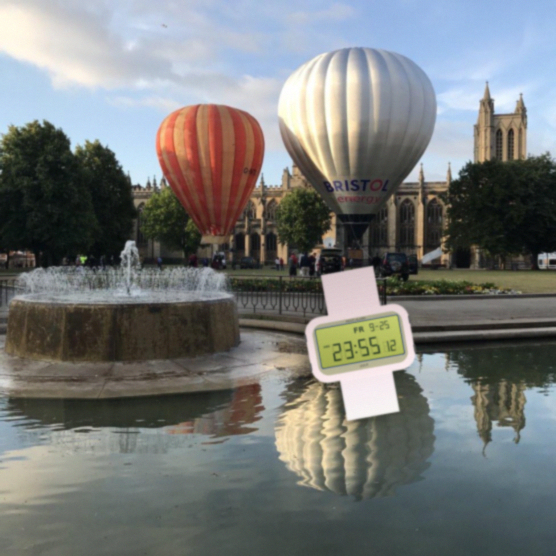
23h55m12s
